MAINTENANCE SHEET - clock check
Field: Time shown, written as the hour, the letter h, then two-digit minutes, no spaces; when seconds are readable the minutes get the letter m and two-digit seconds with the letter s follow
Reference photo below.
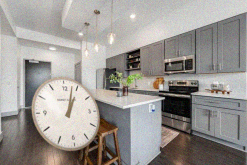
1h03
